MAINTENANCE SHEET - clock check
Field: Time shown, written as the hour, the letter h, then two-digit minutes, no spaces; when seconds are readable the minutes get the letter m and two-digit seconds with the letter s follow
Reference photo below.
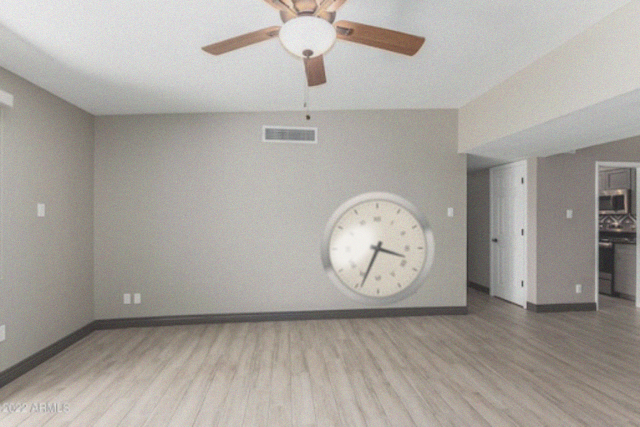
3h34
